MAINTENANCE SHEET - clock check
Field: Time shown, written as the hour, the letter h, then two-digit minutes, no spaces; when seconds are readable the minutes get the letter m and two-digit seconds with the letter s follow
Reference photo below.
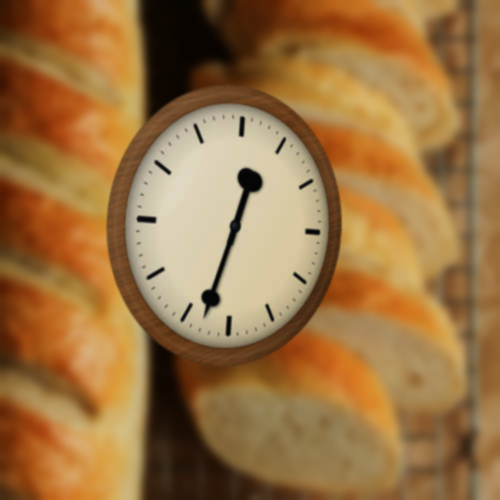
12h33
